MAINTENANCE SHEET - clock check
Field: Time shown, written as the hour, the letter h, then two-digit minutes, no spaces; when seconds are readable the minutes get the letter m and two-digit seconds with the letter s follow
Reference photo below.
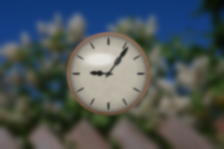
9h06
